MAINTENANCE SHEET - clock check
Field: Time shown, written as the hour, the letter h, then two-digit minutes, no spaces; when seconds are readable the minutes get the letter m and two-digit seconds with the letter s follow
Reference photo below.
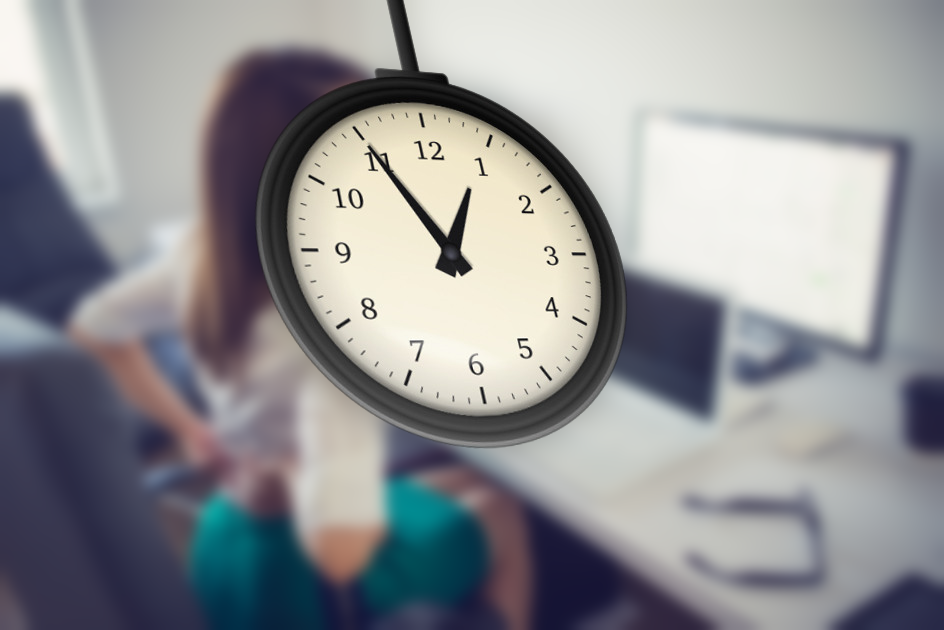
12h55
